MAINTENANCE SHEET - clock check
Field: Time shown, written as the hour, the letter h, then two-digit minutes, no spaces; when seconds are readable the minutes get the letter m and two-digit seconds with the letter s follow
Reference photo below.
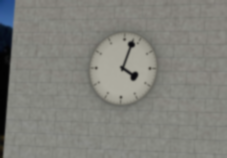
4h03
